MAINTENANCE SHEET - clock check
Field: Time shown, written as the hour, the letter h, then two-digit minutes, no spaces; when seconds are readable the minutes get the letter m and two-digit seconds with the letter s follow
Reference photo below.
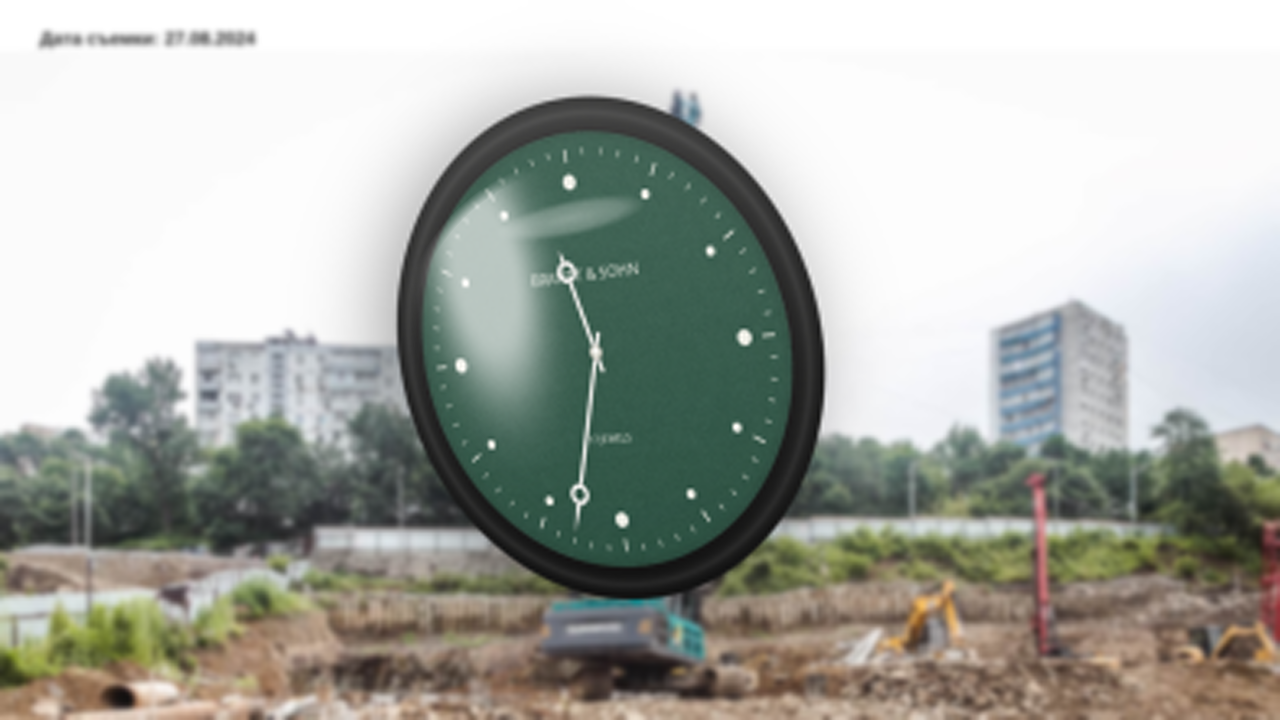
11h33
